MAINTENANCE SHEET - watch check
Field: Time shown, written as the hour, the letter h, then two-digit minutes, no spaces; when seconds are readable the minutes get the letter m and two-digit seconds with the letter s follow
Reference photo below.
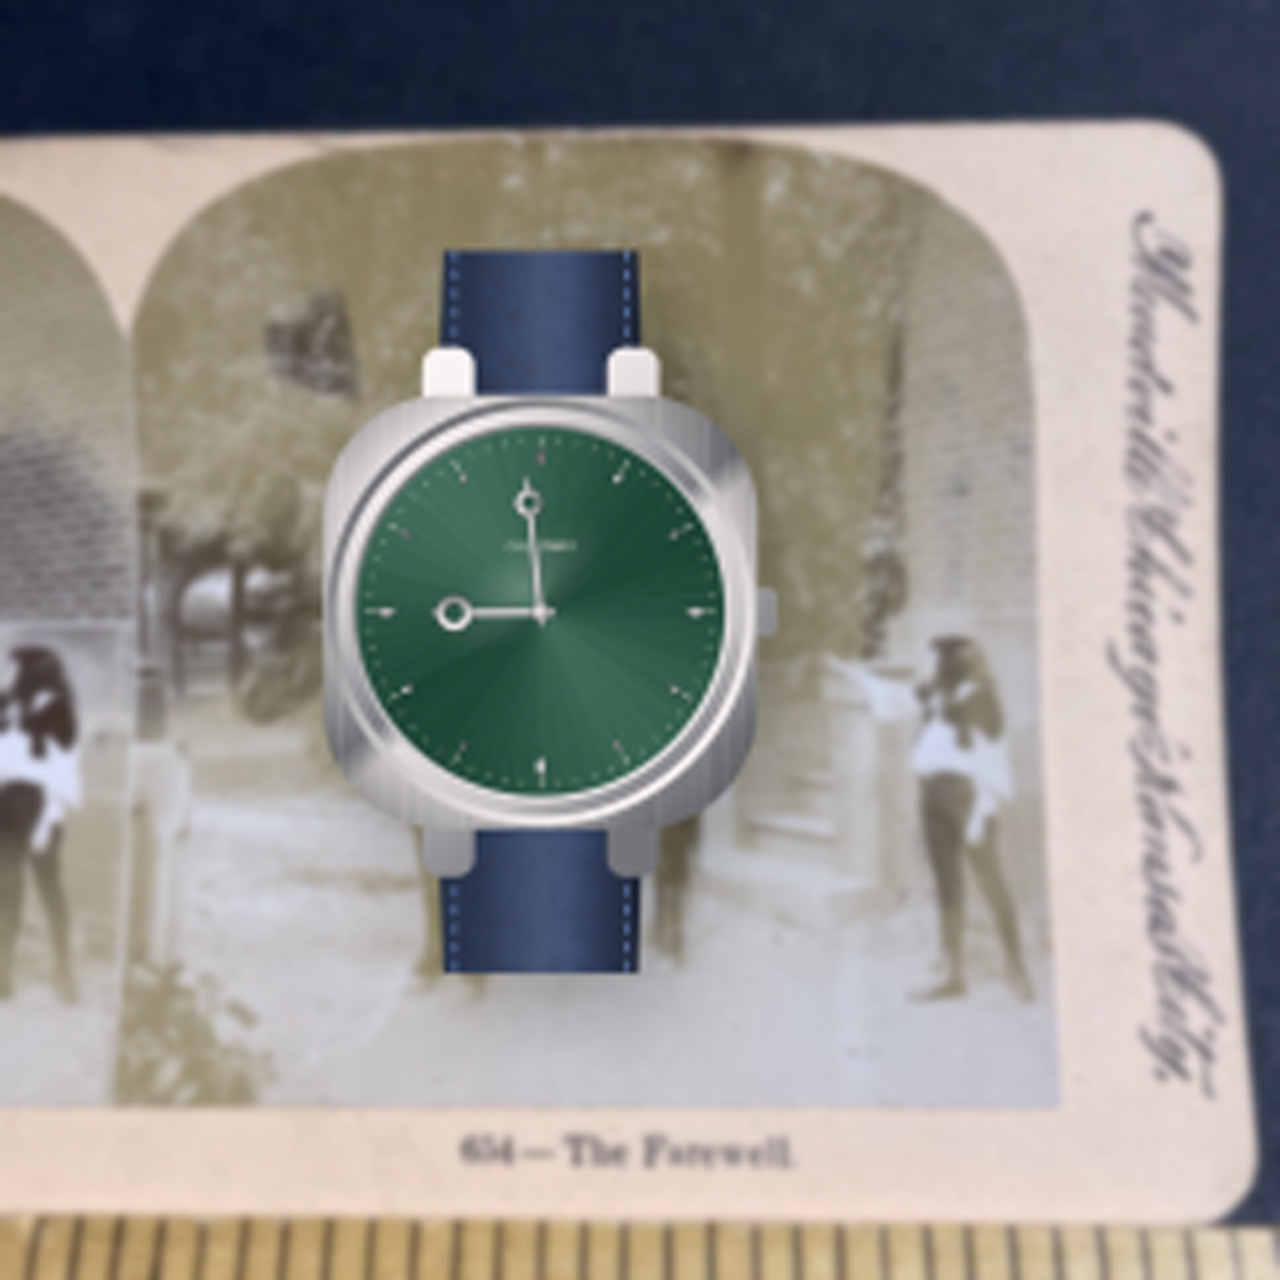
8h59
